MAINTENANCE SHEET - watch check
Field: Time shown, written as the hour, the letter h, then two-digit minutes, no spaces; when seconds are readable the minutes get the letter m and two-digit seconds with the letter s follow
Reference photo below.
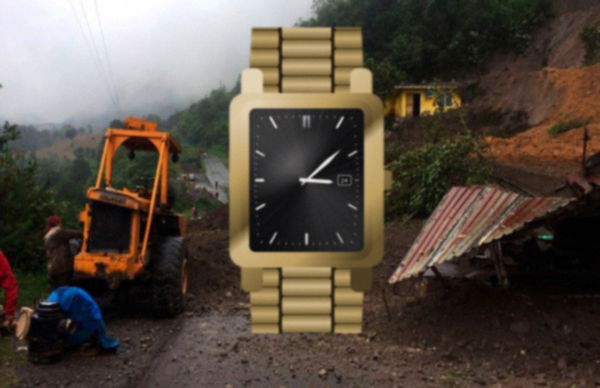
3h08
